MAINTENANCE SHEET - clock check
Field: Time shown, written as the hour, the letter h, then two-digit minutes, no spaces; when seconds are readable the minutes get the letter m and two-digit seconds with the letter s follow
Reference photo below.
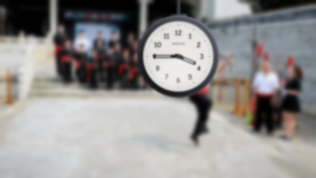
3h45
